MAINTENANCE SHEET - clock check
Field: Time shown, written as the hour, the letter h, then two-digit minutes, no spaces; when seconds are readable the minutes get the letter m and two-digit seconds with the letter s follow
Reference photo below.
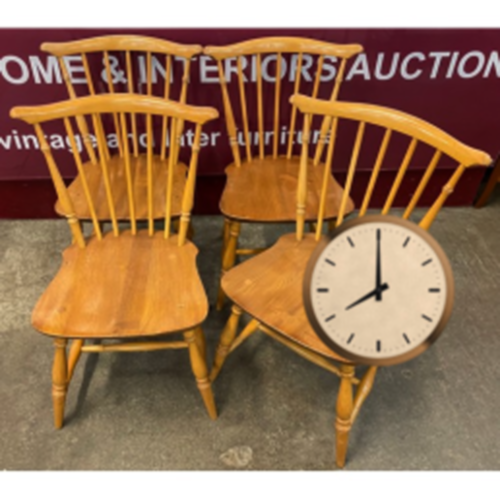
8h00
